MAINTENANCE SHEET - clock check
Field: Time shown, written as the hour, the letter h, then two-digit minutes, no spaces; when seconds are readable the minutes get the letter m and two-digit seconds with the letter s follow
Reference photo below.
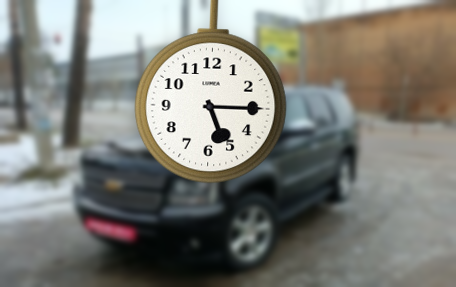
5h15
